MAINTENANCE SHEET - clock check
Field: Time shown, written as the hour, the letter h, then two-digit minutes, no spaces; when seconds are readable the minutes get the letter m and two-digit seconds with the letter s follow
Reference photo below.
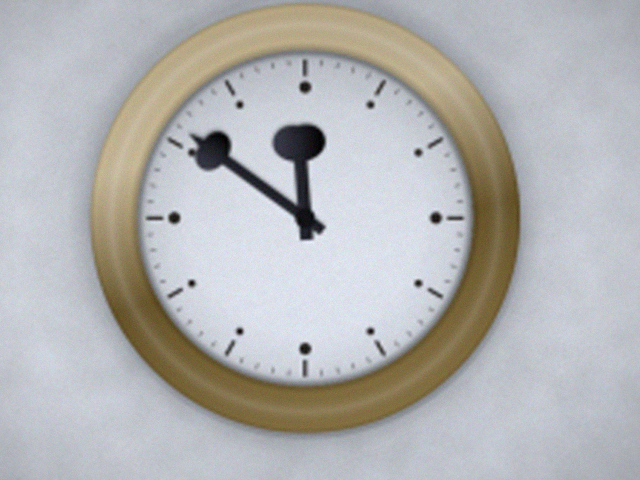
11h51
